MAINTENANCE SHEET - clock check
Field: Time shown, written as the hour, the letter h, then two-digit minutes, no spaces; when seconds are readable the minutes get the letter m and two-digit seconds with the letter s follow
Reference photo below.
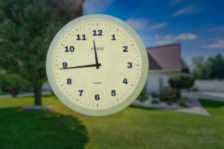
11h44
